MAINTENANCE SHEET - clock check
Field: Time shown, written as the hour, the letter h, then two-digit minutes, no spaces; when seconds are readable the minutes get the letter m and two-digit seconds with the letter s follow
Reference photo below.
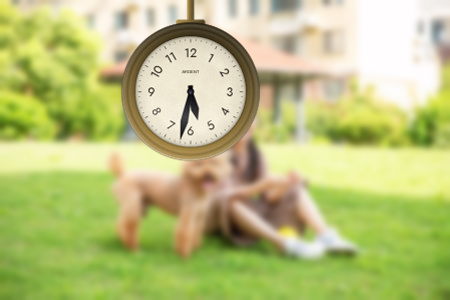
5h32
